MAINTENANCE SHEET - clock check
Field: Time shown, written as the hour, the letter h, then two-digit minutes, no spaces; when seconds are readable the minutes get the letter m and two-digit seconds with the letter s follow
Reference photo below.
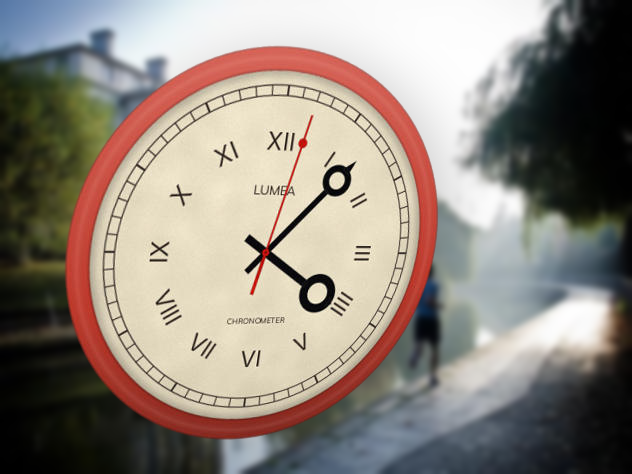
4h07m02s
